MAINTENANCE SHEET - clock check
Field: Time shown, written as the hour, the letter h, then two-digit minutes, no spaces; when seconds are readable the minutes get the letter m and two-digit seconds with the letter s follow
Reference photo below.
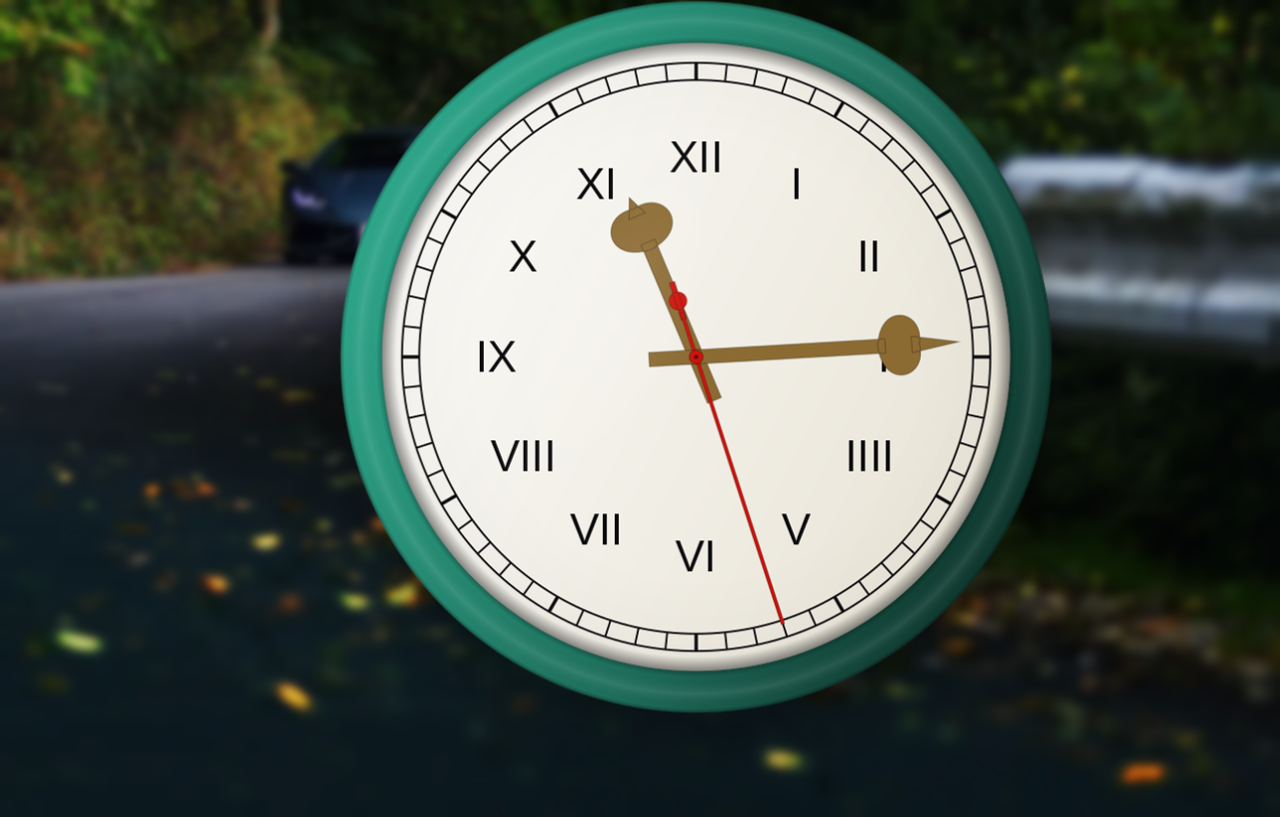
11h14m27s
